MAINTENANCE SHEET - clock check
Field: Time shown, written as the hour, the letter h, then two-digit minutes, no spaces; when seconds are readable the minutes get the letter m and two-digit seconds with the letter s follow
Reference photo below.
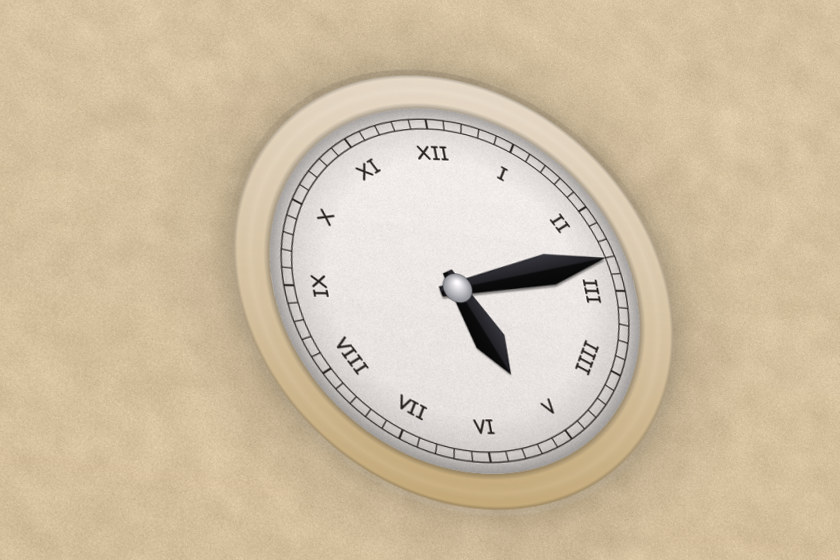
5h13
